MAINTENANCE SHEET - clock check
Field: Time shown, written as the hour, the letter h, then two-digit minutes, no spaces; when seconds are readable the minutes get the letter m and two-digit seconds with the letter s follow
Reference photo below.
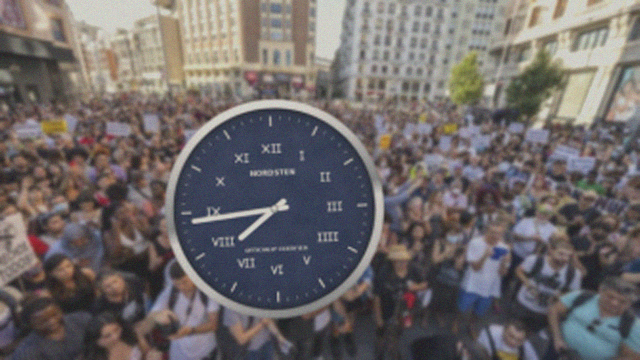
7h44
